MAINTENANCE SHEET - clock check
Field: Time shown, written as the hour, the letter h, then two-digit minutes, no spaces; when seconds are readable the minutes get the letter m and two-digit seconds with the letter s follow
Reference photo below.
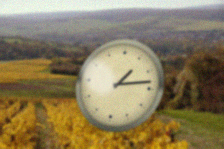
1h13
